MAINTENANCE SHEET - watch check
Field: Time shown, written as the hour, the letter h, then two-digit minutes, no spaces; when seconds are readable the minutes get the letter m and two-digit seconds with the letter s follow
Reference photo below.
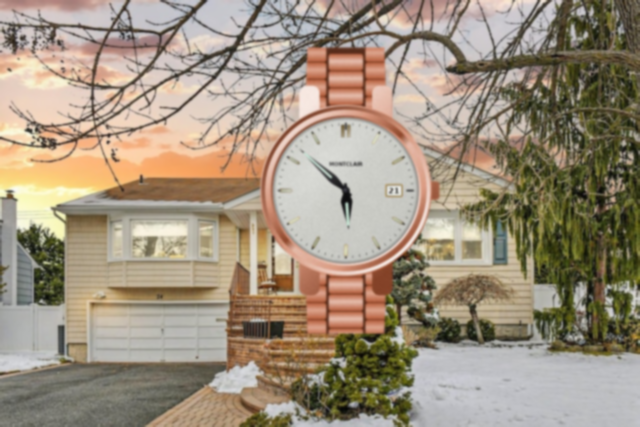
5h52
